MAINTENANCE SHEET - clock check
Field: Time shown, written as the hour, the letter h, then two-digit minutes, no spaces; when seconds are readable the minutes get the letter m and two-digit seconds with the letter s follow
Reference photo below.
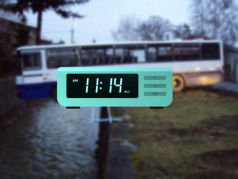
11h14
